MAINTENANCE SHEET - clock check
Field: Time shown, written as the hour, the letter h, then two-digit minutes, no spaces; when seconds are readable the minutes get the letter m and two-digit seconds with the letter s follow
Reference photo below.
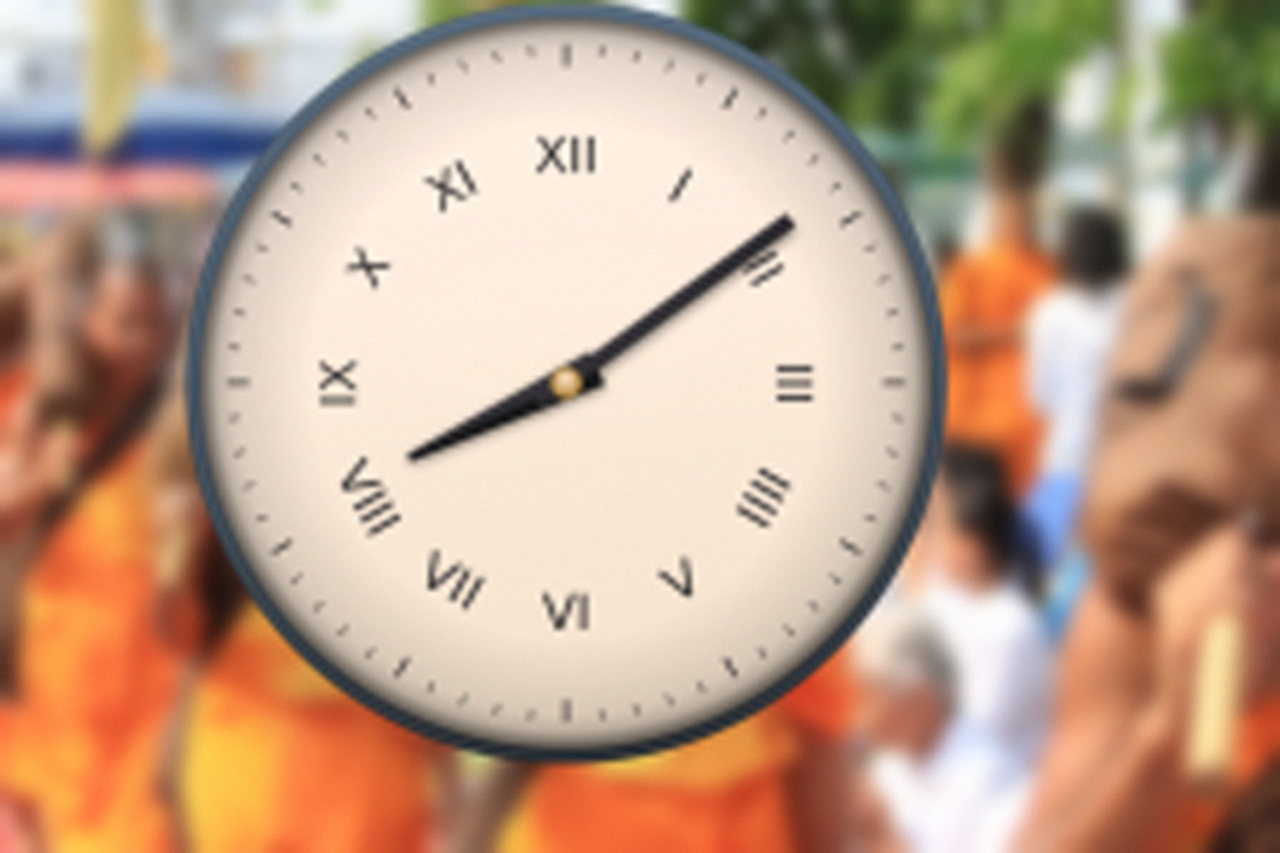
8h09
